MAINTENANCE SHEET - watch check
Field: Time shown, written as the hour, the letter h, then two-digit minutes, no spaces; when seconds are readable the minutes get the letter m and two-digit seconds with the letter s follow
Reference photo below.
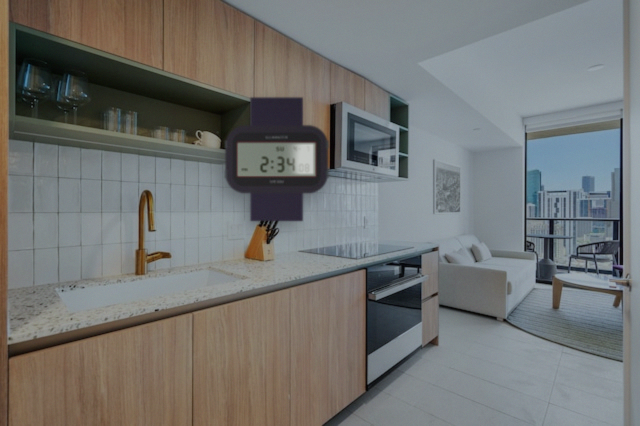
2h34
